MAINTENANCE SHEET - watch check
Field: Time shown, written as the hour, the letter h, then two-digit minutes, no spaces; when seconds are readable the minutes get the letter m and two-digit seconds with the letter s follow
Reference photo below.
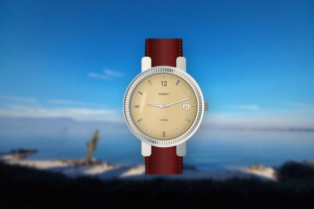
9h12
